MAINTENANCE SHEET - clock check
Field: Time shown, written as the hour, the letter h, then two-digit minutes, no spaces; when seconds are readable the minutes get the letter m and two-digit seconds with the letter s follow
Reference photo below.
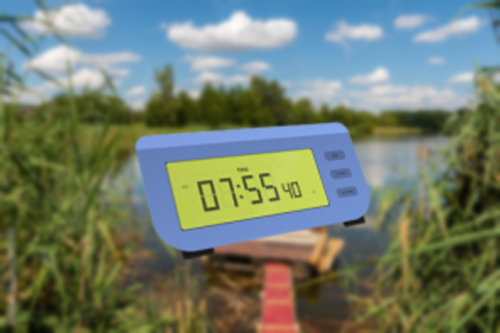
7h55m40s
